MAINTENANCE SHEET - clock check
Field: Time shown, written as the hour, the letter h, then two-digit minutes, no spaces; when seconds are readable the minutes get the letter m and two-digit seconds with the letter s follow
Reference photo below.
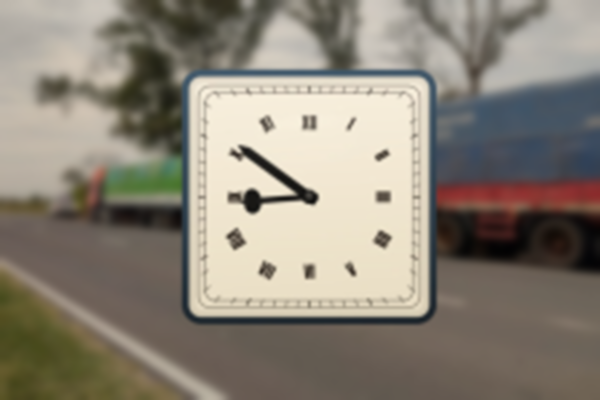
8h51
